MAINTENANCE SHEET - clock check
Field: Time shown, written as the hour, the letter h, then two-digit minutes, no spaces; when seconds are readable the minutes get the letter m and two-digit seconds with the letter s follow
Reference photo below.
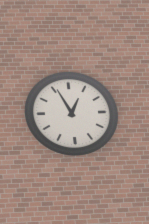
12h56
